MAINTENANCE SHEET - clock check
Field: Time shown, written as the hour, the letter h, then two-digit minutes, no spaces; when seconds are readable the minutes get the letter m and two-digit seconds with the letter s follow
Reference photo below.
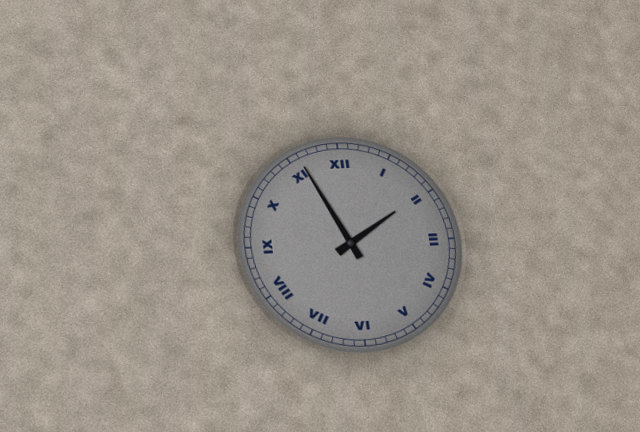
1h56
